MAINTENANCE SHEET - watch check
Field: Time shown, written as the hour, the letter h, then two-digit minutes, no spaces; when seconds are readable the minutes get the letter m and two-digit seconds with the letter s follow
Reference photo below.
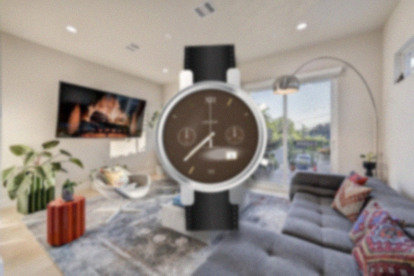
7h38
